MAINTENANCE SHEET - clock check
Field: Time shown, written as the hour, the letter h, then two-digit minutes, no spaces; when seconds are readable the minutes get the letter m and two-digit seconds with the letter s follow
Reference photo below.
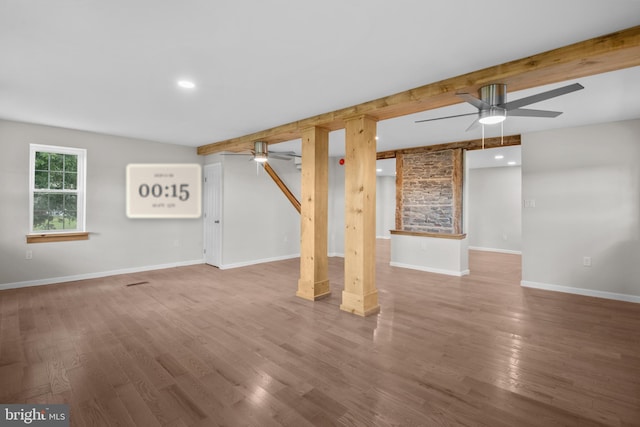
0h15
